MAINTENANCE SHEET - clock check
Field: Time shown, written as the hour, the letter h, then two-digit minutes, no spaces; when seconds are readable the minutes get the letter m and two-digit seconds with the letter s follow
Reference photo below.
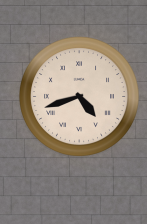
4h42
